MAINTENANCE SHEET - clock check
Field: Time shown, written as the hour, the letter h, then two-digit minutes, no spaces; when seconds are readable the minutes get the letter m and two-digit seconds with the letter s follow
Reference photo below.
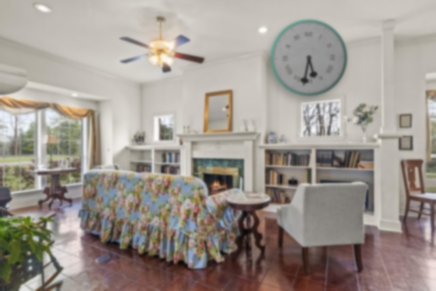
5h32
